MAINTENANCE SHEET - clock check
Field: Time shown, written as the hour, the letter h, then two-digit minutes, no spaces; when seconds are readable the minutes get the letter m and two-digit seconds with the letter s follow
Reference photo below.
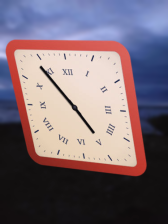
4h54
